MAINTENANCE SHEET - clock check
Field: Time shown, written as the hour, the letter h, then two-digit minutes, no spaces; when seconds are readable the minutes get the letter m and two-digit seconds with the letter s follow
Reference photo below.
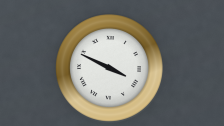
3h49
